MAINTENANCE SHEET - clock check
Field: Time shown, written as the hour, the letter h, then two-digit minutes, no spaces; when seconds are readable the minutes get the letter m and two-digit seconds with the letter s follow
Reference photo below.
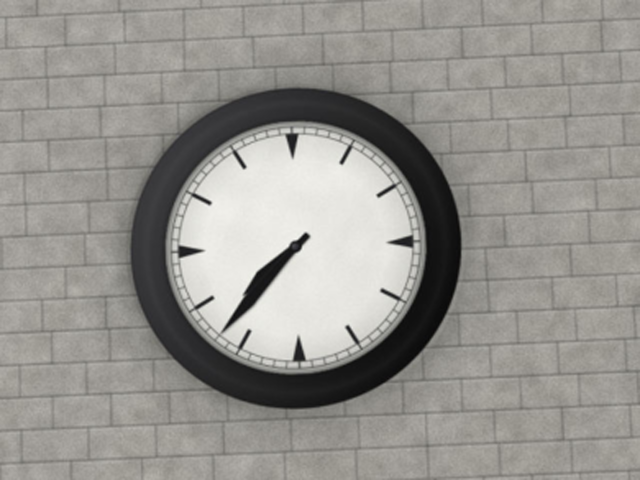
7h37
